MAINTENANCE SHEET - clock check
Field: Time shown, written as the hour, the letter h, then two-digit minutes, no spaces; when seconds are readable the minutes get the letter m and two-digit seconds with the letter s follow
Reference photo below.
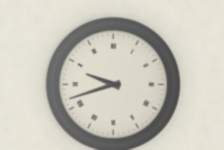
9h42
